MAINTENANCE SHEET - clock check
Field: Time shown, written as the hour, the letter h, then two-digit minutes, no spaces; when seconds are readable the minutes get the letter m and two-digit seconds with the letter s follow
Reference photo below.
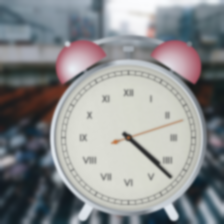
4h22m12s
